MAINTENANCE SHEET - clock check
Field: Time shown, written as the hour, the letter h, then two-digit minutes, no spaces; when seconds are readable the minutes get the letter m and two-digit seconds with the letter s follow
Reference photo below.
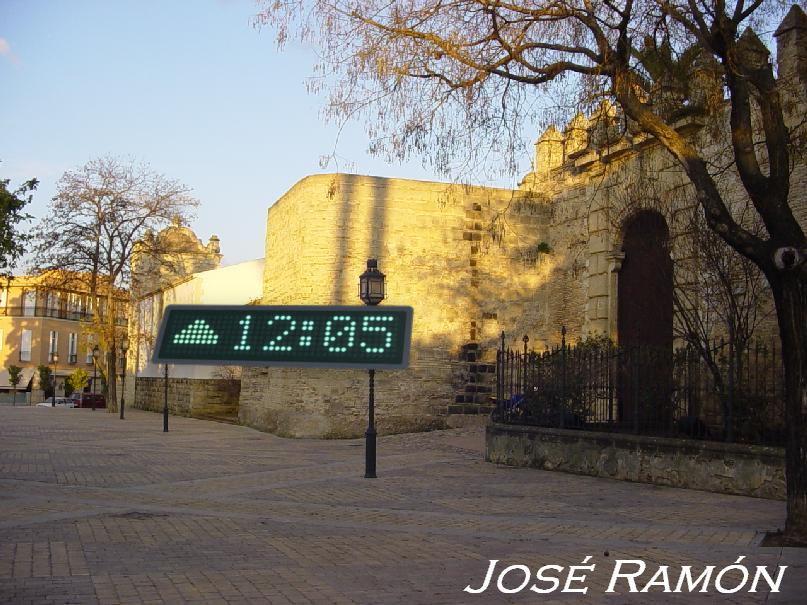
12h05
